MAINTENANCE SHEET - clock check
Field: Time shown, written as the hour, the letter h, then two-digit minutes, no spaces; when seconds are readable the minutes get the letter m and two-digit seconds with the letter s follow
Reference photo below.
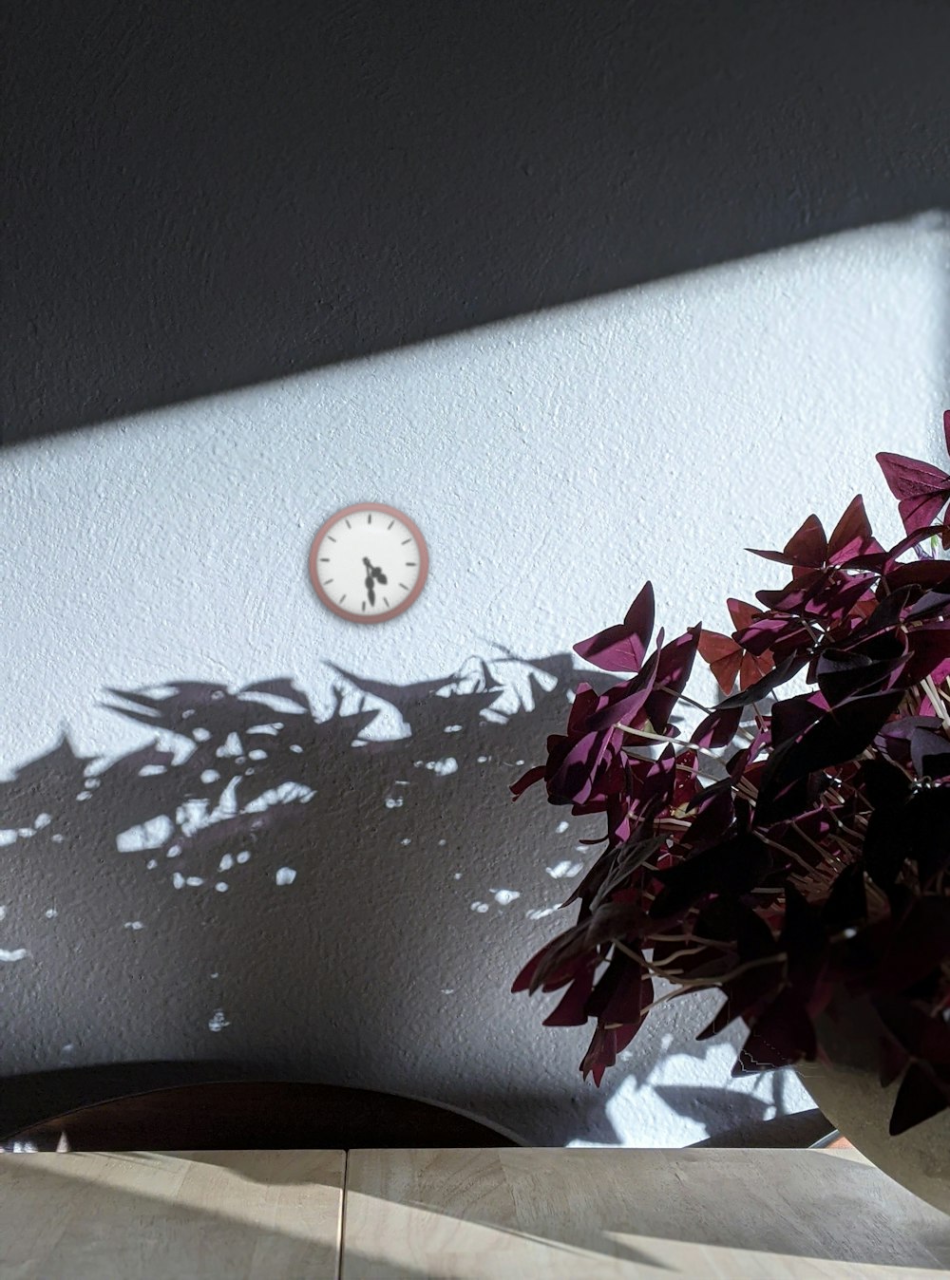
4h28
